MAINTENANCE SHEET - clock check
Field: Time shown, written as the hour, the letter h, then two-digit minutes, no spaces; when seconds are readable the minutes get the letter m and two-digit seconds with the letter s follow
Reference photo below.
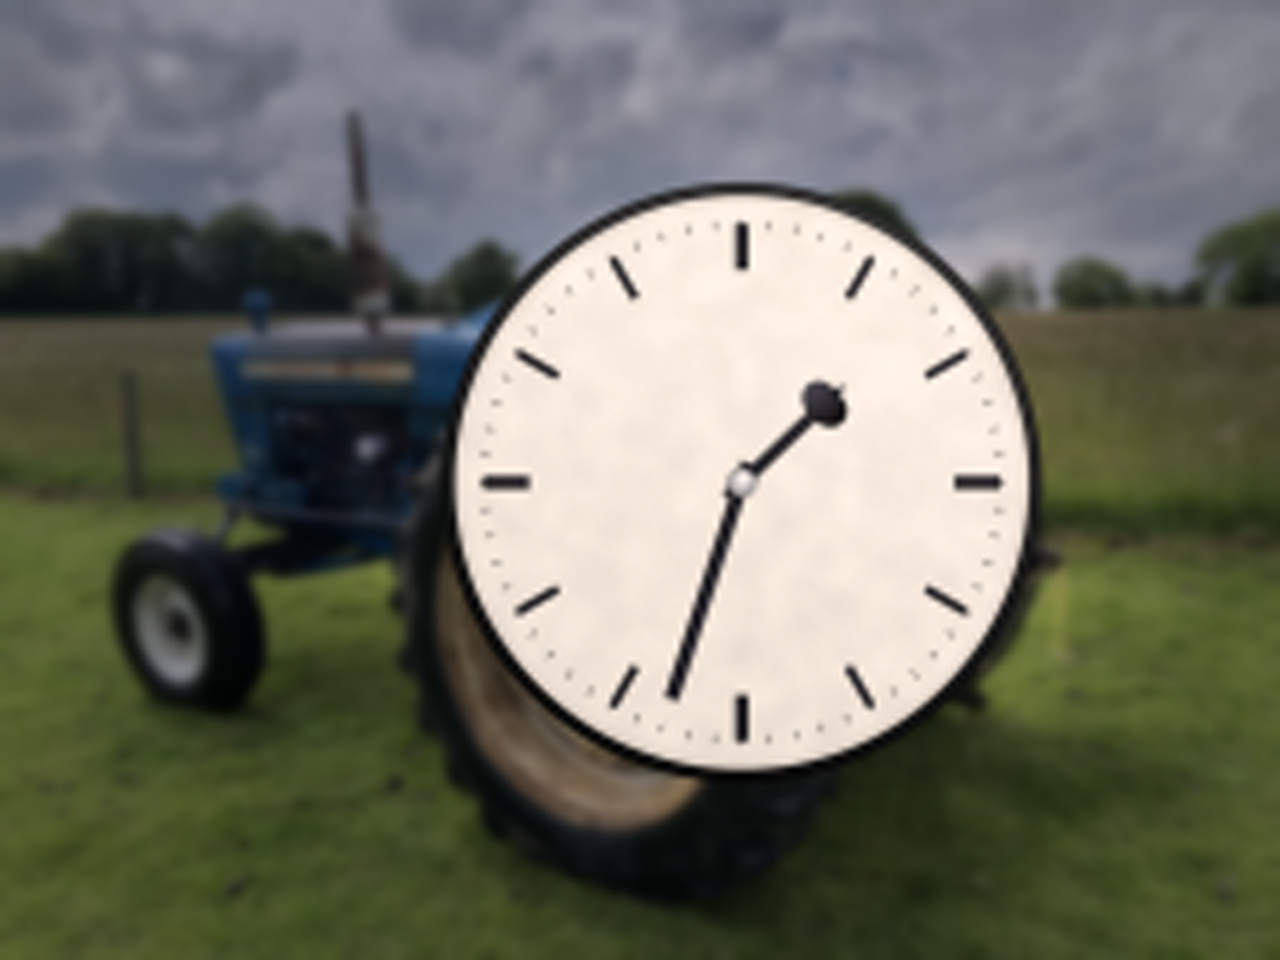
1h33
